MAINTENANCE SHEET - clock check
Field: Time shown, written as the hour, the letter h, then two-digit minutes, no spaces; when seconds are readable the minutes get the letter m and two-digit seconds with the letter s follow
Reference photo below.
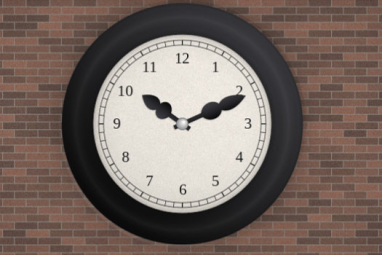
10h11
